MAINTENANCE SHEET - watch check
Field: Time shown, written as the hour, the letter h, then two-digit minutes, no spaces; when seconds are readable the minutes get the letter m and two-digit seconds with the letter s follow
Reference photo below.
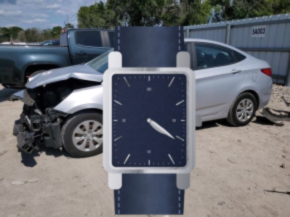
4h21
